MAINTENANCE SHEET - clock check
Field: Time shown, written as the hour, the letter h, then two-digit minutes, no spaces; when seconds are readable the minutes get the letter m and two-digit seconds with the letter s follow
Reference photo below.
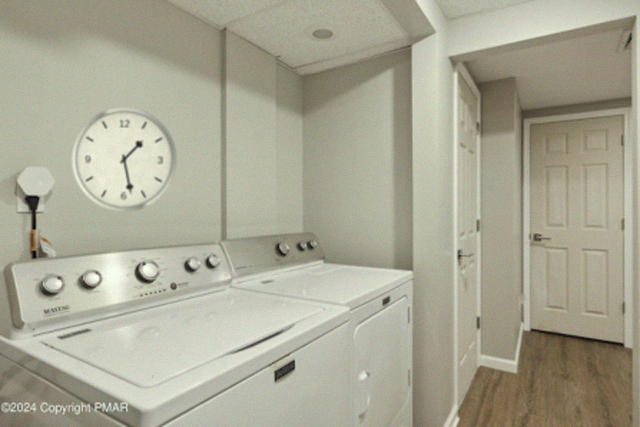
1h28
